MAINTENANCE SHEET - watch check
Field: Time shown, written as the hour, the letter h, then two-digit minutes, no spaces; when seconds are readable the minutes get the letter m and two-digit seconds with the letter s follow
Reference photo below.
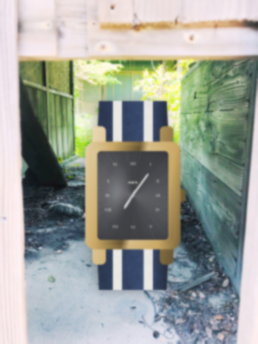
7h06
